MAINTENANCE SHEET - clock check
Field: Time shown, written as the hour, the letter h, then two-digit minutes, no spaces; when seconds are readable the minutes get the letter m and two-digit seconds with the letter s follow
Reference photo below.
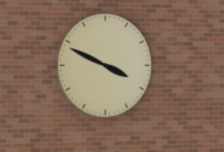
3h49
